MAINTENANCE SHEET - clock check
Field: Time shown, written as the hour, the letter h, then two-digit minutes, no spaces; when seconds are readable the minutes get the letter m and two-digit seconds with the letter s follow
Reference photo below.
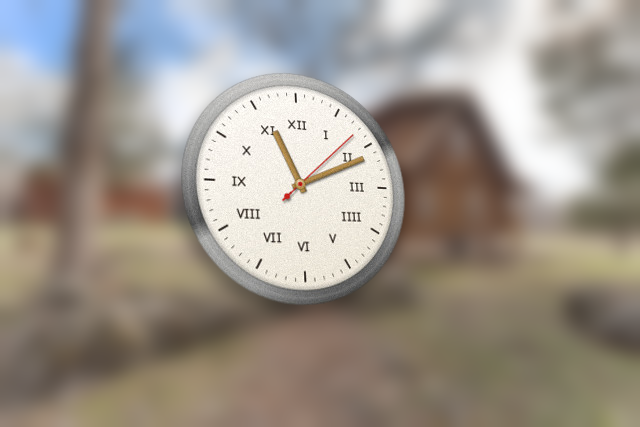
11h11m08s
